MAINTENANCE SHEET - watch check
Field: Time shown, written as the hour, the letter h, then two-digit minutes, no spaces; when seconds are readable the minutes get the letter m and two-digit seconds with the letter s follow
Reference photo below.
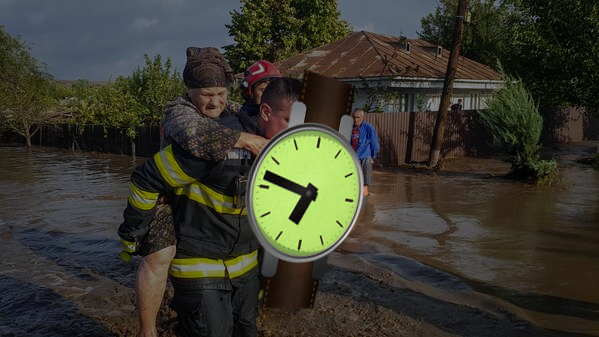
6h47
